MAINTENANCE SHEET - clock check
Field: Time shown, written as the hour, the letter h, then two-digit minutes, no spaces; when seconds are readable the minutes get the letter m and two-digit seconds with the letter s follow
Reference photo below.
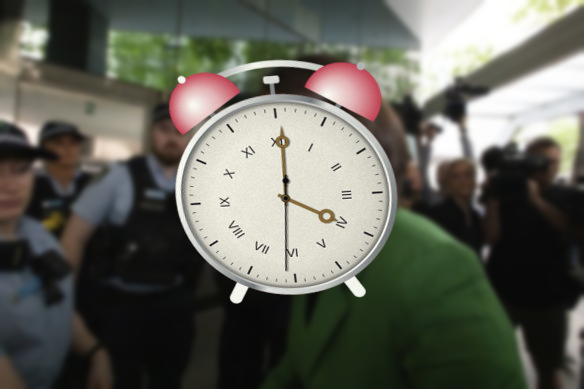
4h00m31s
